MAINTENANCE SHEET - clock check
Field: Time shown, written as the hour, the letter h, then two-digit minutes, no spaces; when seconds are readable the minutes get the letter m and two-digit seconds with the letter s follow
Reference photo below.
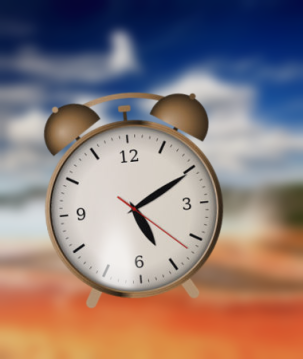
5h10m22s
